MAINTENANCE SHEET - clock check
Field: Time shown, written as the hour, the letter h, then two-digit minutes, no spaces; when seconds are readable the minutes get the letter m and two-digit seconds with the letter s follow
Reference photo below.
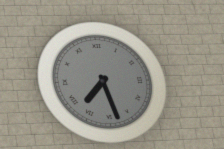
7h28
